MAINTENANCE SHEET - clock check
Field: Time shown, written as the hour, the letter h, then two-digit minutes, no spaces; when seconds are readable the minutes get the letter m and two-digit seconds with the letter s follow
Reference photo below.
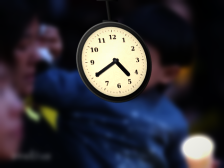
4h40
